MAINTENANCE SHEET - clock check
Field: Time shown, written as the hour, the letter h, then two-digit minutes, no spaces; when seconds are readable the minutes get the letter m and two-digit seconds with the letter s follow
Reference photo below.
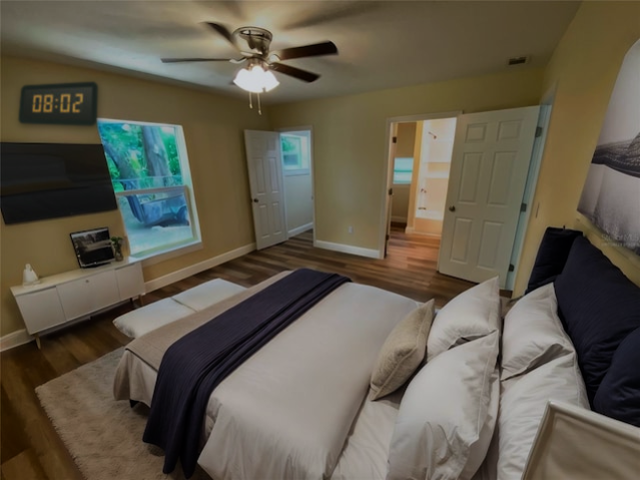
8h02
